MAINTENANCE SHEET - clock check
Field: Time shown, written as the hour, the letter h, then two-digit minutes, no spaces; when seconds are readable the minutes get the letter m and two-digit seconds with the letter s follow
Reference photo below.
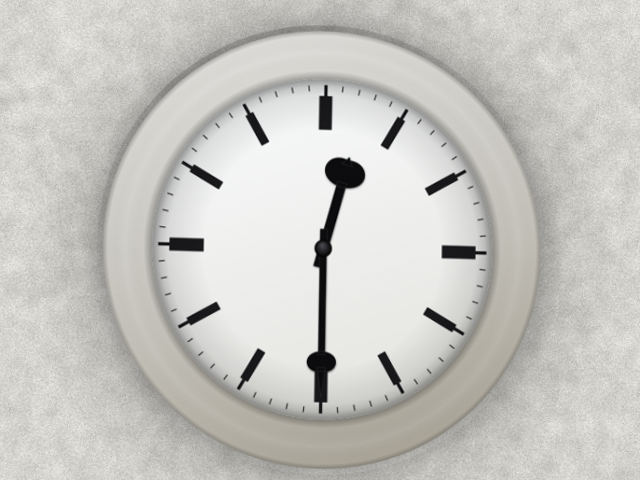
12h30
